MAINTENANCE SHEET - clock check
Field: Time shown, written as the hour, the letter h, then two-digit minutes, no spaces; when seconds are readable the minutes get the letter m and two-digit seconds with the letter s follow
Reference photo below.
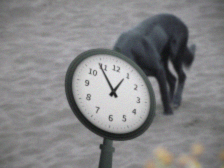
12h54
